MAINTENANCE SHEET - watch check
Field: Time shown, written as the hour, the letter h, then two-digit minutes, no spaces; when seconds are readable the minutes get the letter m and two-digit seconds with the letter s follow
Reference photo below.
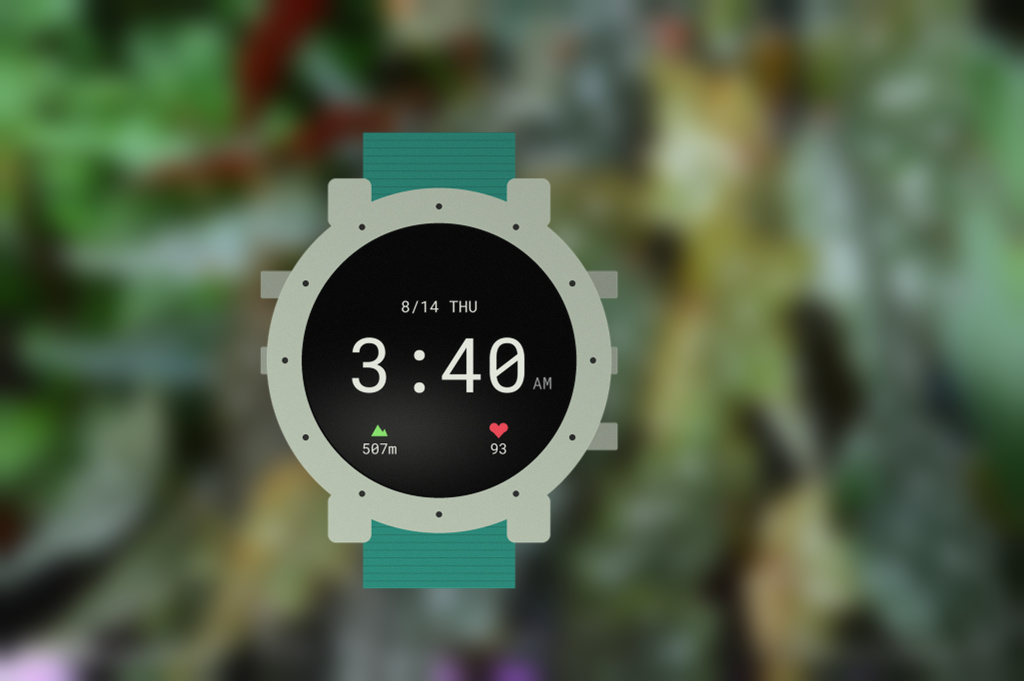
3h40
